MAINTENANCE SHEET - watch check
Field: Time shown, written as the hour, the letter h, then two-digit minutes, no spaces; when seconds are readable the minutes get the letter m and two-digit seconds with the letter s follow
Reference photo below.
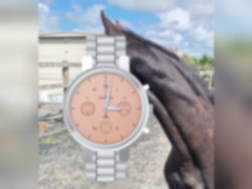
3h02
